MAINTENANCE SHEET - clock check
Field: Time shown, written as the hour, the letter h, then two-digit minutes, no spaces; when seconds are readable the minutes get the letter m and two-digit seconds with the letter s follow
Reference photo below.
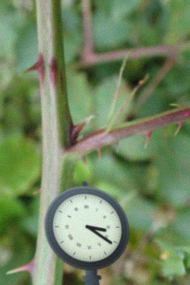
3h21
